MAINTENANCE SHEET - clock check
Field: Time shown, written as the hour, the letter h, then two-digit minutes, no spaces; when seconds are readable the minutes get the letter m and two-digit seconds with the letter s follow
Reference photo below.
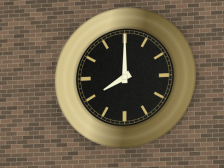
8h00
